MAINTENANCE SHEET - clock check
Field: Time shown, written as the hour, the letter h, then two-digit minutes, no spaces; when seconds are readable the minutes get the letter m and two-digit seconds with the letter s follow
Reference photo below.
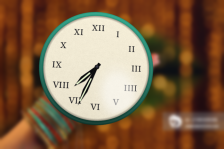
7h34
